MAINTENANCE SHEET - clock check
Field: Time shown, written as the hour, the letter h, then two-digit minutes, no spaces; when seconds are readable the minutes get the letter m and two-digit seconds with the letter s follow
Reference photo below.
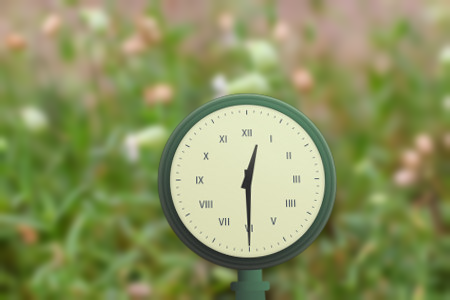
12h30
